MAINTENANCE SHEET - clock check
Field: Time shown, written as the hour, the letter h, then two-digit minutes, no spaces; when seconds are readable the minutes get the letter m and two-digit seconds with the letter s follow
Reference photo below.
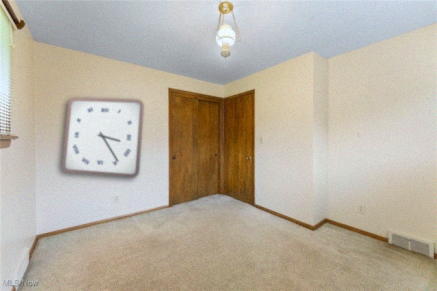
3h24
